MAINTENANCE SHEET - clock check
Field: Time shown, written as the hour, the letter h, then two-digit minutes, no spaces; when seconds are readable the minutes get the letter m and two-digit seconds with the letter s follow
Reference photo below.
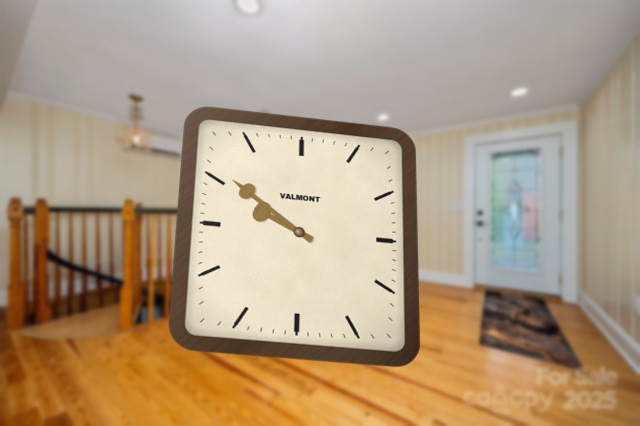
9h51
